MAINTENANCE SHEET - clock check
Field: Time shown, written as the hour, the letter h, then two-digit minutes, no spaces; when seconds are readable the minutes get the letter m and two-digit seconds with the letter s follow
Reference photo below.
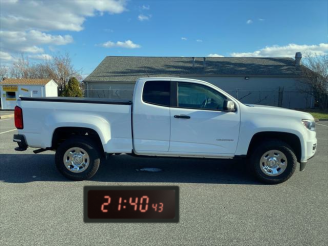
21h40m43s
